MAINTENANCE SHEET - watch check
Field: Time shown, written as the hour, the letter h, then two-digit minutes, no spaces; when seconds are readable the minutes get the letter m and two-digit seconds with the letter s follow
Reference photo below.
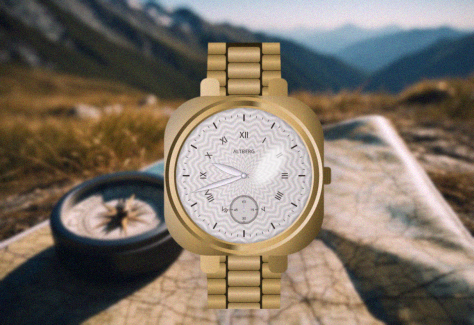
9h42
